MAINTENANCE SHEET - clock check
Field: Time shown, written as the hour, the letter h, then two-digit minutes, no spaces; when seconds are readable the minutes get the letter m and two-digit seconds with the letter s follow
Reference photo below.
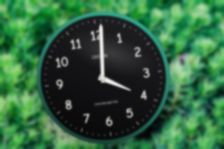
4h01
